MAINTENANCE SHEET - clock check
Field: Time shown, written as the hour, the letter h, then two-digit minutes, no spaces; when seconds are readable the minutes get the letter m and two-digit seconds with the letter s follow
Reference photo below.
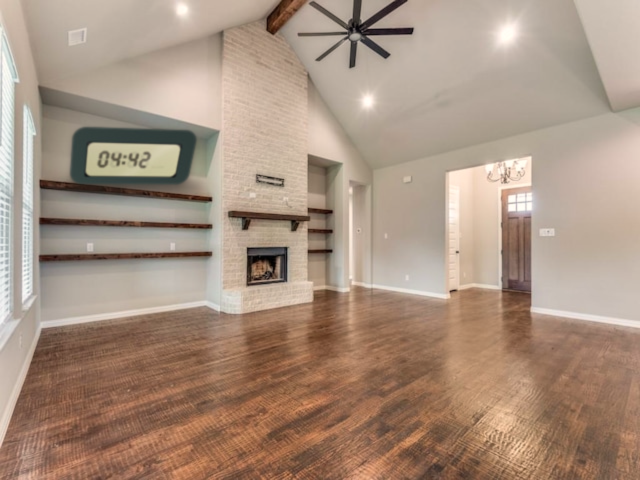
4h42
